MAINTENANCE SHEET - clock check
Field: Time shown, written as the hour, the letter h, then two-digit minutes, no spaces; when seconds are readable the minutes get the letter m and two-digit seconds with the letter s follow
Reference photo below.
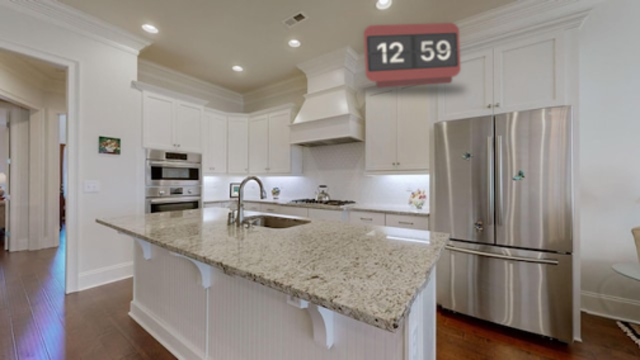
12h59
